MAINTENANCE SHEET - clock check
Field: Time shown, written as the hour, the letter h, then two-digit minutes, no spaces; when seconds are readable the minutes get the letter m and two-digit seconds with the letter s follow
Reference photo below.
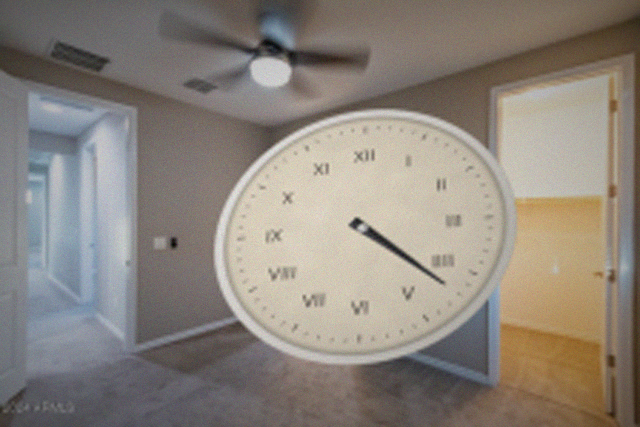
4h22
